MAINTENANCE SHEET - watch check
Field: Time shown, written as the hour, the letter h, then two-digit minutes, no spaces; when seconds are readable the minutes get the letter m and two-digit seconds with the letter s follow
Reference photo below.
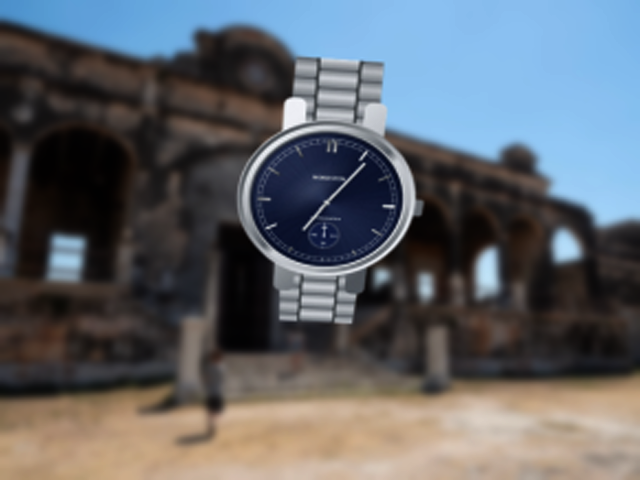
7h06
